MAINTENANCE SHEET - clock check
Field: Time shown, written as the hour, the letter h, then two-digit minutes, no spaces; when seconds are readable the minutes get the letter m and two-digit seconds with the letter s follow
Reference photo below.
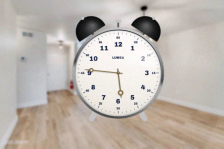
5h46
